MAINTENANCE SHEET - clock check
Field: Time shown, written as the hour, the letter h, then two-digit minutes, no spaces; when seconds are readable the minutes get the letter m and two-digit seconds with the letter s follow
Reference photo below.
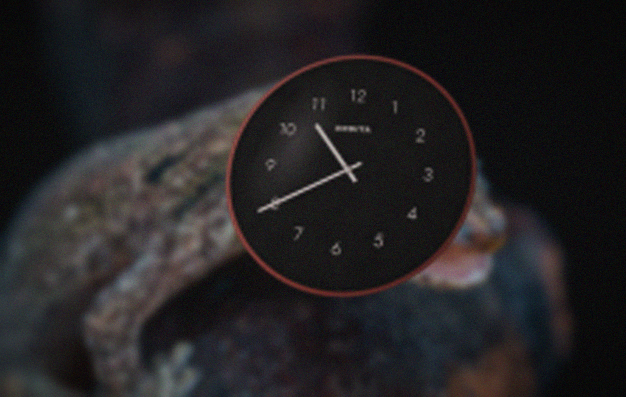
10h40
